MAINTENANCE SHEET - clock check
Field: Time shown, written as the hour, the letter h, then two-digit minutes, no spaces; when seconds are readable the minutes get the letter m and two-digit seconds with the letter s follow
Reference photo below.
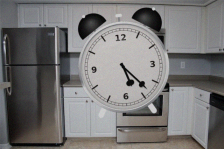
5h23
